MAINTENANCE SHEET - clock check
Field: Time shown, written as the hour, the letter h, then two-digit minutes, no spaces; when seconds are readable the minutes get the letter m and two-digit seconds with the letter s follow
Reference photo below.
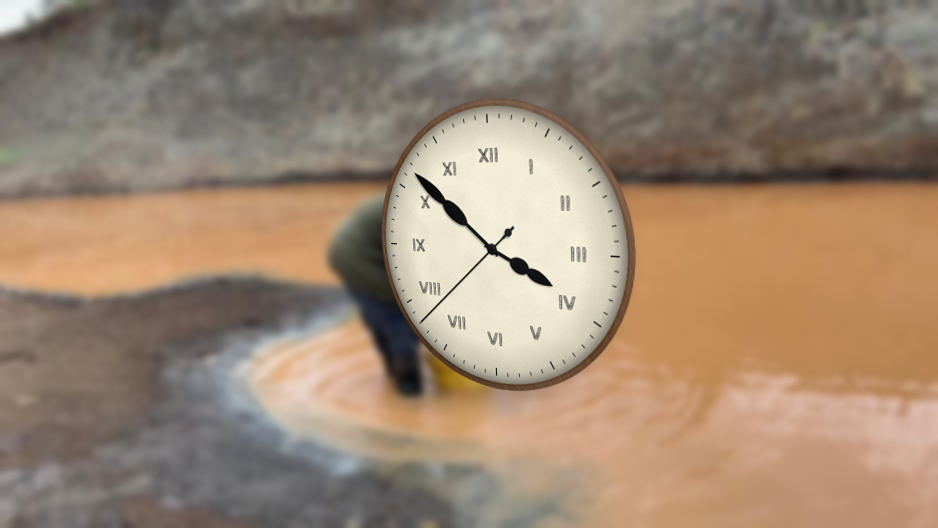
3h51m38s
